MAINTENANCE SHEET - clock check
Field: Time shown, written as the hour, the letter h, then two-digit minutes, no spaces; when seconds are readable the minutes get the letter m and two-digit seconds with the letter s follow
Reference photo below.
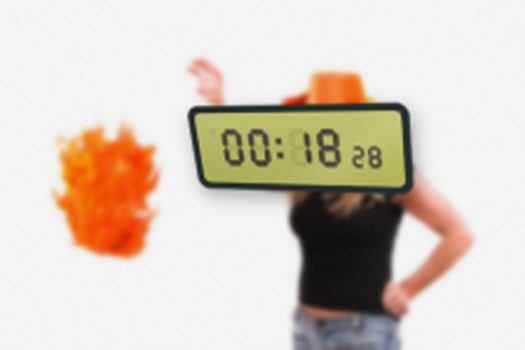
0h18m28s
